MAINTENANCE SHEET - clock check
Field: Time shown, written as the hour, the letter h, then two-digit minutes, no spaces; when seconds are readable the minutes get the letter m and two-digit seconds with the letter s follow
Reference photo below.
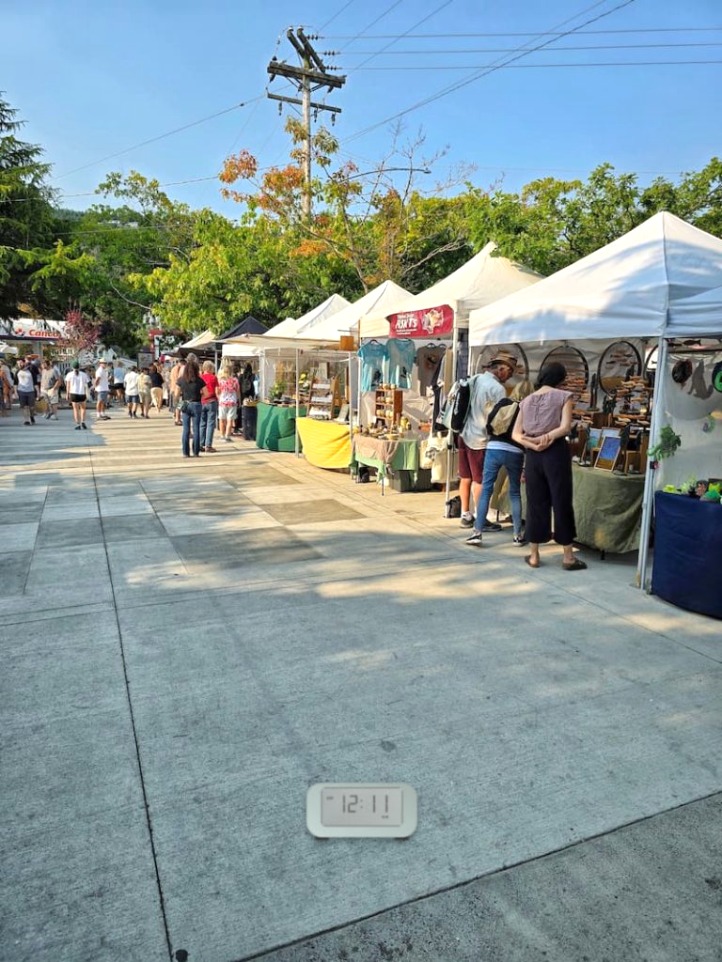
12h11
